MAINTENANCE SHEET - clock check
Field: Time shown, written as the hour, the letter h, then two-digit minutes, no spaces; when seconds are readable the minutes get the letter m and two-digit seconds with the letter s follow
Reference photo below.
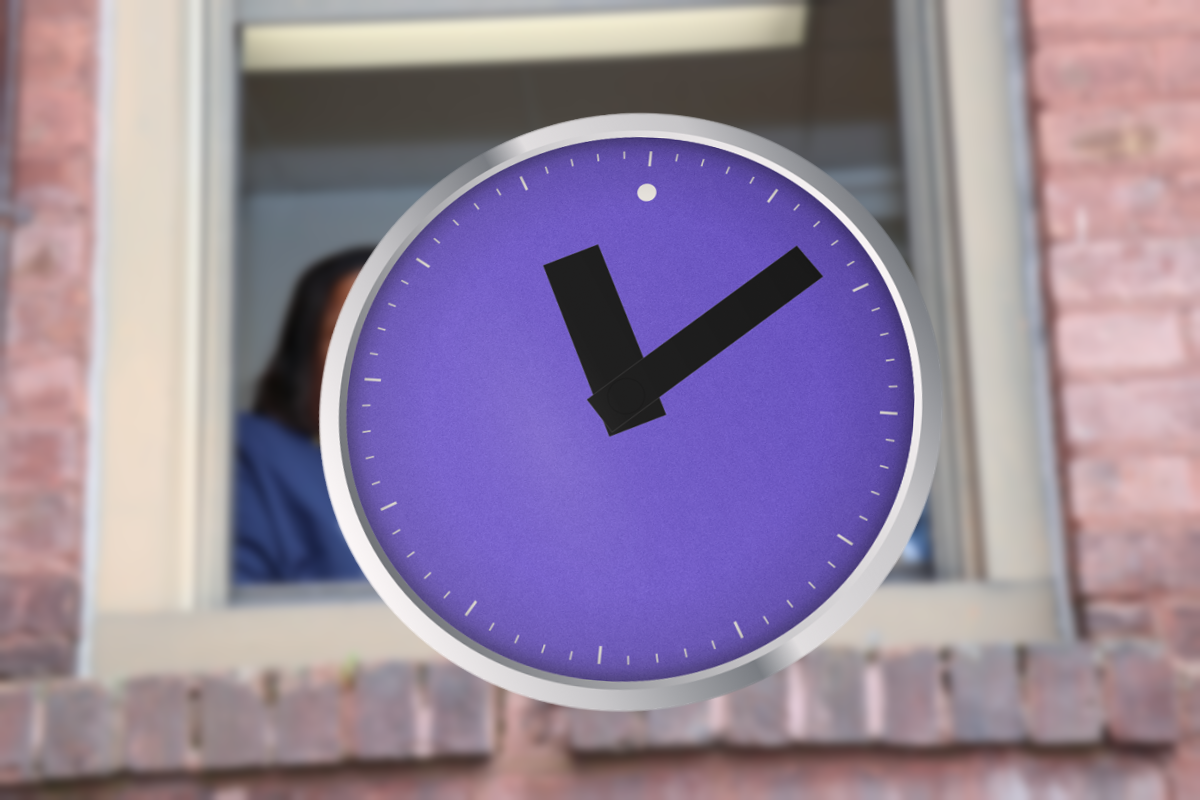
11h08
